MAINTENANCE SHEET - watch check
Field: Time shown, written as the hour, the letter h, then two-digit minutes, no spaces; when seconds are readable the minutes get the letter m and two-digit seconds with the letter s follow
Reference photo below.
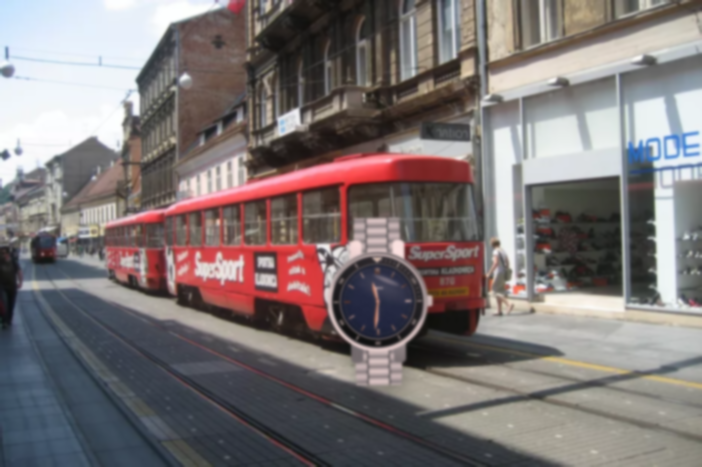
11h31
